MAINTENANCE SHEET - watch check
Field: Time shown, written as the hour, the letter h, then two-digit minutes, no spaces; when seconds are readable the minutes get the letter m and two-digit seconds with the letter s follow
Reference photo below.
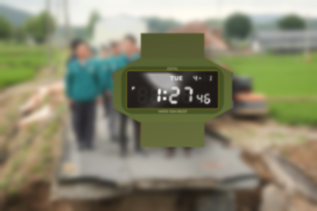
1h27m46s
